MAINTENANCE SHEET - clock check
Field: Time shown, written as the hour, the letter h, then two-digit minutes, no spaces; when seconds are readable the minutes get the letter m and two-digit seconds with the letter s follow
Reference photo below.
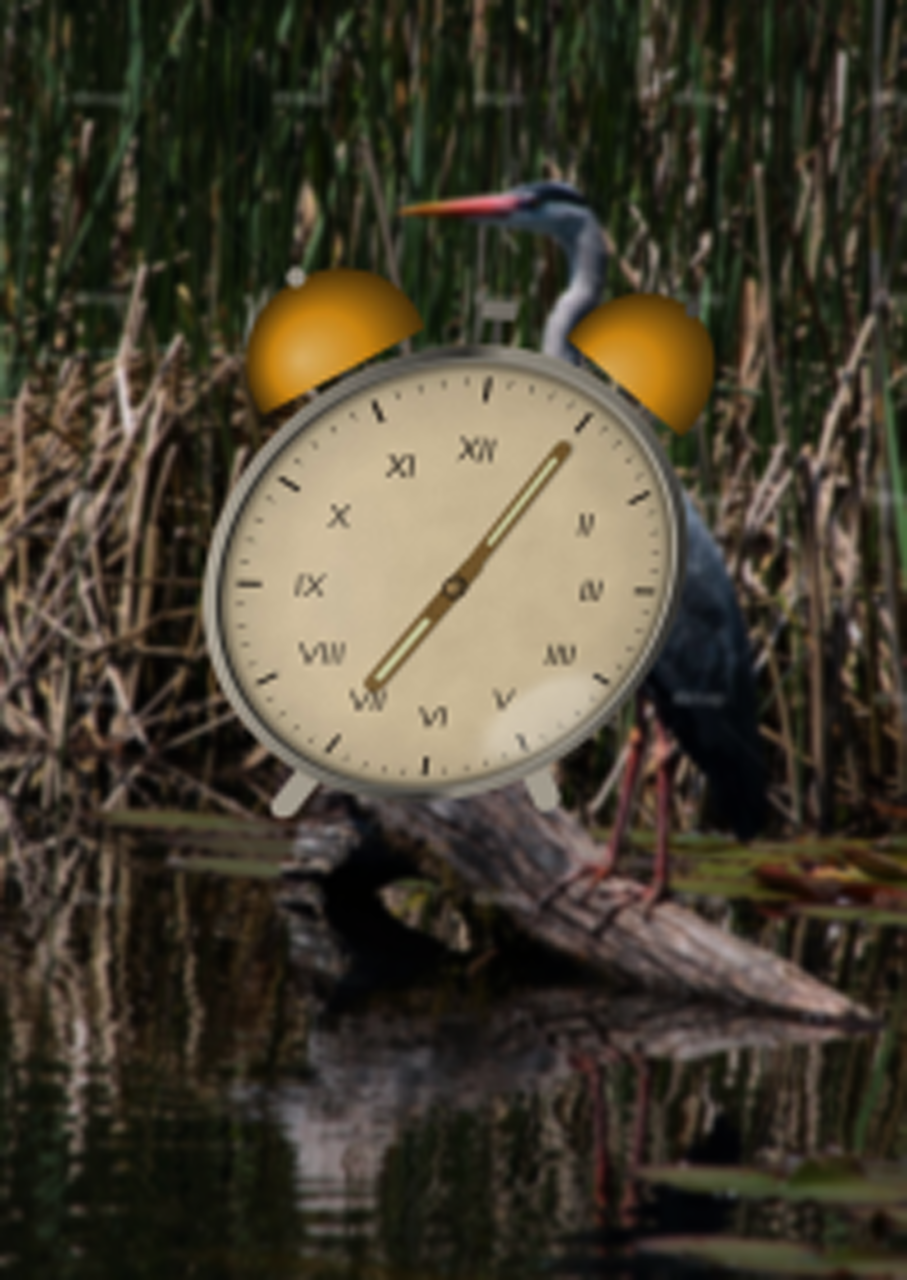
7h05
